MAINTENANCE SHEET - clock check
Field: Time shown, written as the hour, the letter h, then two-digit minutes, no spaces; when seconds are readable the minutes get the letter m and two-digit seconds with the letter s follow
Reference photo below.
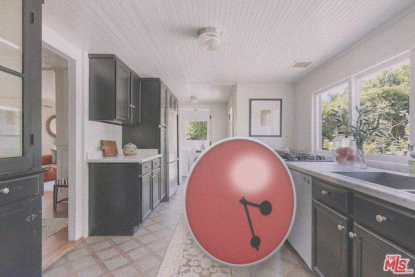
3h27
